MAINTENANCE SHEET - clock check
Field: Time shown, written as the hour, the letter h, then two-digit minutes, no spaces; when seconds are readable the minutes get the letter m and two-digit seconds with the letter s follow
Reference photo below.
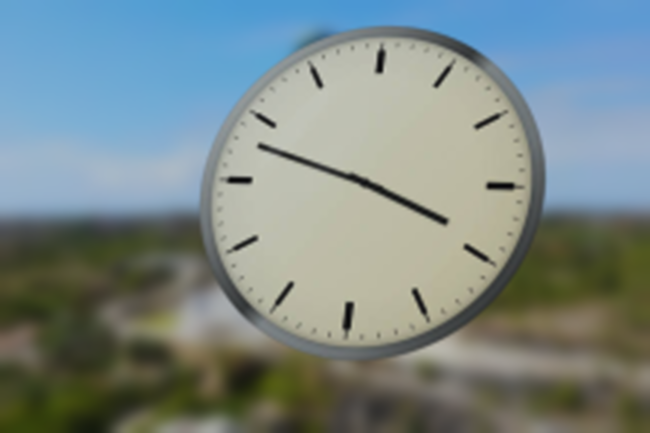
3h48
